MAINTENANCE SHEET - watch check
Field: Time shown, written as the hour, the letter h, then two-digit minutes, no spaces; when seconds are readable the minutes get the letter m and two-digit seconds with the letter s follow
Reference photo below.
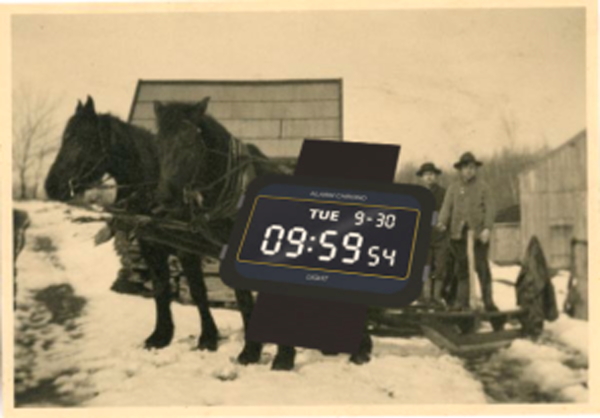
9h59m54s
